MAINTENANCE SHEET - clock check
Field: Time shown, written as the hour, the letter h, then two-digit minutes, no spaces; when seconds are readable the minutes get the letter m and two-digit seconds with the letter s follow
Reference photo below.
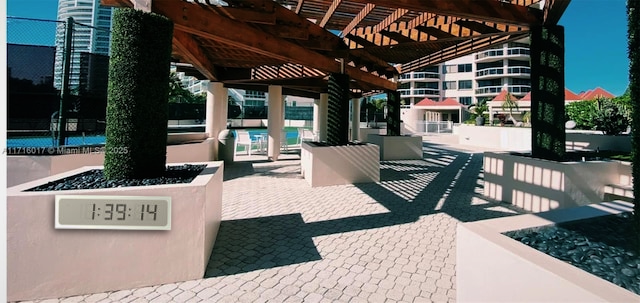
1h39m14s
